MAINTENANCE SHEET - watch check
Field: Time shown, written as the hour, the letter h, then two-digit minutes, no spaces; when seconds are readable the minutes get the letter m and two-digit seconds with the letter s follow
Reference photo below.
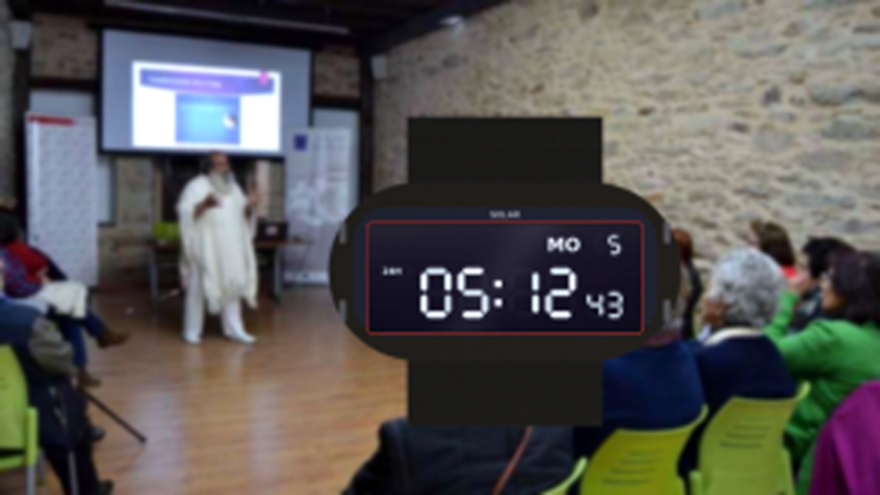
5h12m43s
